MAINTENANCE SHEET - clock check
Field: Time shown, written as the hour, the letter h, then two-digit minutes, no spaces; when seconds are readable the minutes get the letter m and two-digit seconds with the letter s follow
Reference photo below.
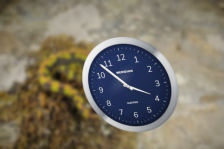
3h53
